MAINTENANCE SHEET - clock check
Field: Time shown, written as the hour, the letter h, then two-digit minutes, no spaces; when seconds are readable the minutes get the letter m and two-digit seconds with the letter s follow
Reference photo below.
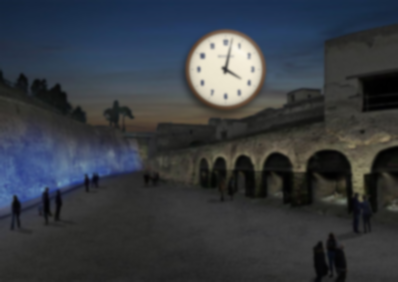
4h02
